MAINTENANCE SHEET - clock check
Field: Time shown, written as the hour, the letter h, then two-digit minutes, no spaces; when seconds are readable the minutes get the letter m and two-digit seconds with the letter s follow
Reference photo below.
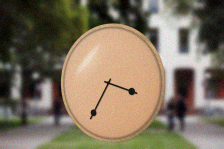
3h35
